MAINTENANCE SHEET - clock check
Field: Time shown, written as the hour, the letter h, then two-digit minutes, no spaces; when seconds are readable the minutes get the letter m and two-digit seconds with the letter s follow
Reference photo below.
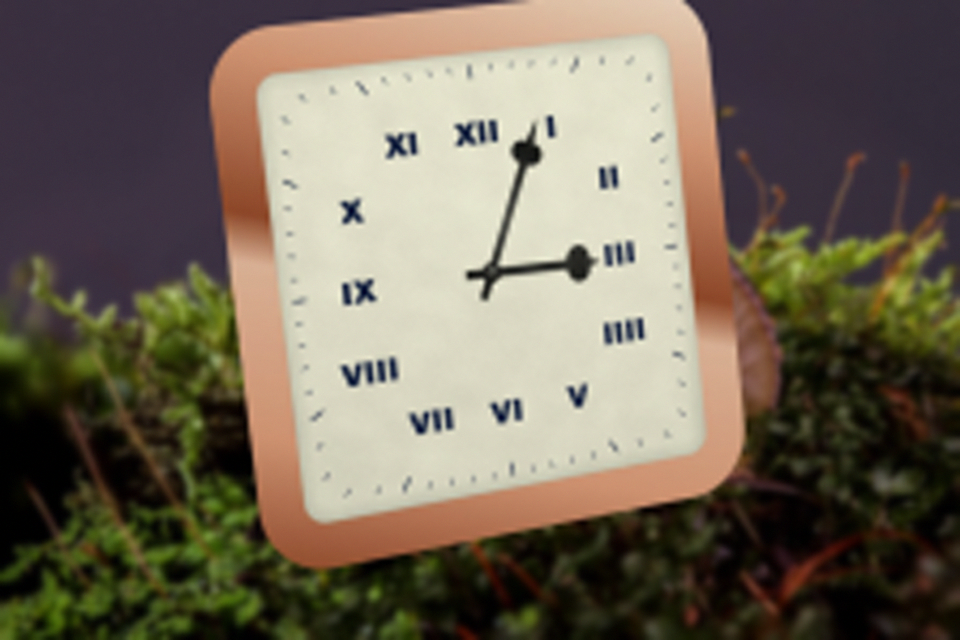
3h04
